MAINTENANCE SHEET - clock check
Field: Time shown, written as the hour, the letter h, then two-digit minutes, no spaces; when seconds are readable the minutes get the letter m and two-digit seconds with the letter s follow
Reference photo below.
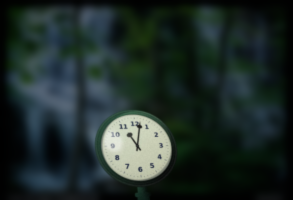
11h02
